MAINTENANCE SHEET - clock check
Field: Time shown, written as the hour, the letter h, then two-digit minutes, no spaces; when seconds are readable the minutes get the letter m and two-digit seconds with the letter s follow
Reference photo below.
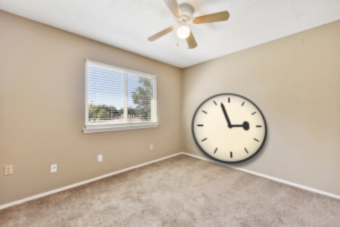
2h57
